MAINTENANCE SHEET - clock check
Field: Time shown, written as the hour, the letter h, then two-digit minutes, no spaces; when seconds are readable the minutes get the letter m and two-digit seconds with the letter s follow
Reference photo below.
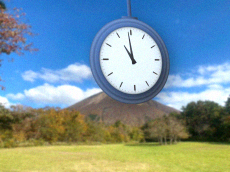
10h59
